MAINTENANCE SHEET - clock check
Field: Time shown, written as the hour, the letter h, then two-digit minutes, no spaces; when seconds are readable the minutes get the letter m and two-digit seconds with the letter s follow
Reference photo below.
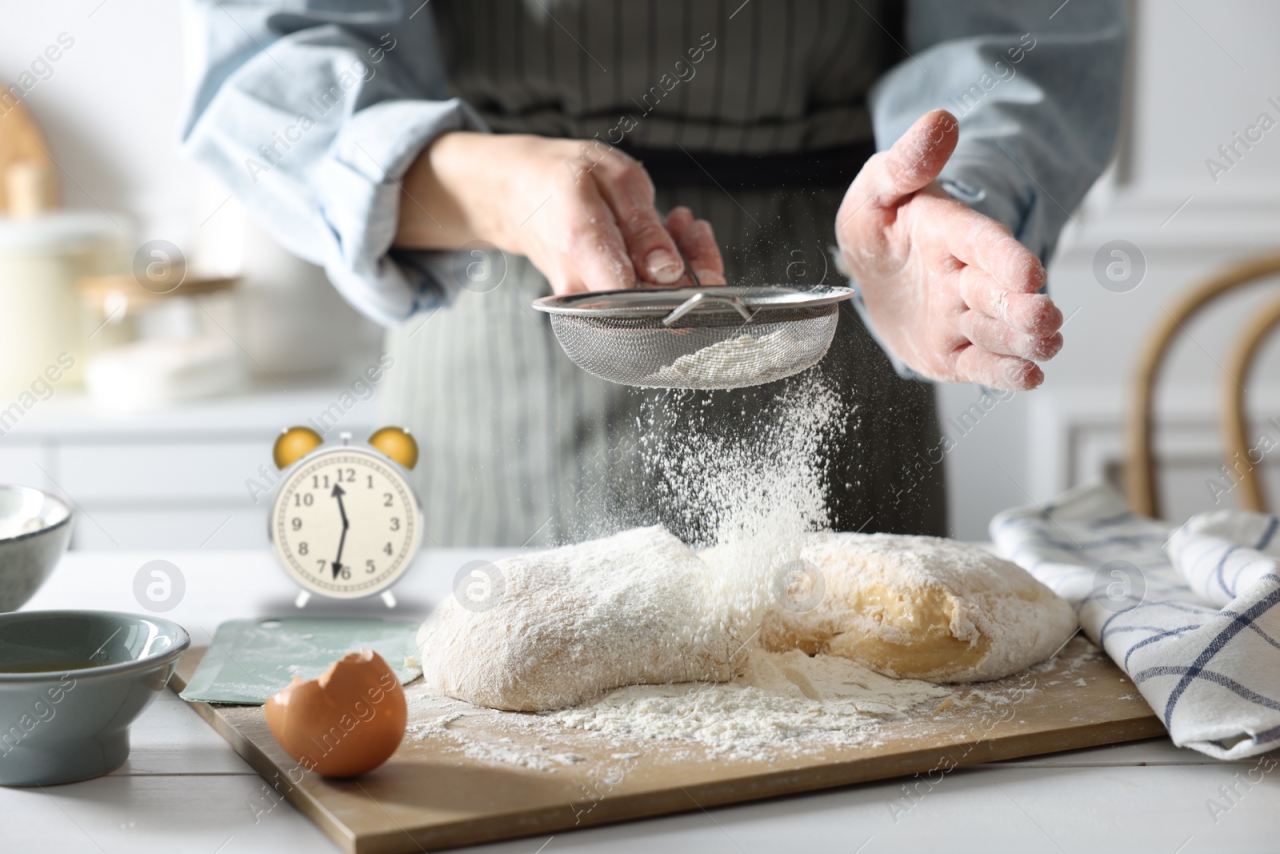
11h32
